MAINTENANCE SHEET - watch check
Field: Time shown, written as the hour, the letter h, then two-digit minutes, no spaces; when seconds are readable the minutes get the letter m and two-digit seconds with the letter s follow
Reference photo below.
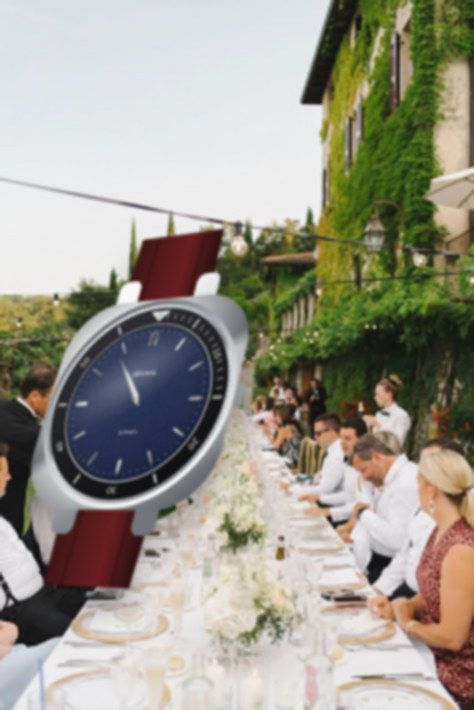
10h54
